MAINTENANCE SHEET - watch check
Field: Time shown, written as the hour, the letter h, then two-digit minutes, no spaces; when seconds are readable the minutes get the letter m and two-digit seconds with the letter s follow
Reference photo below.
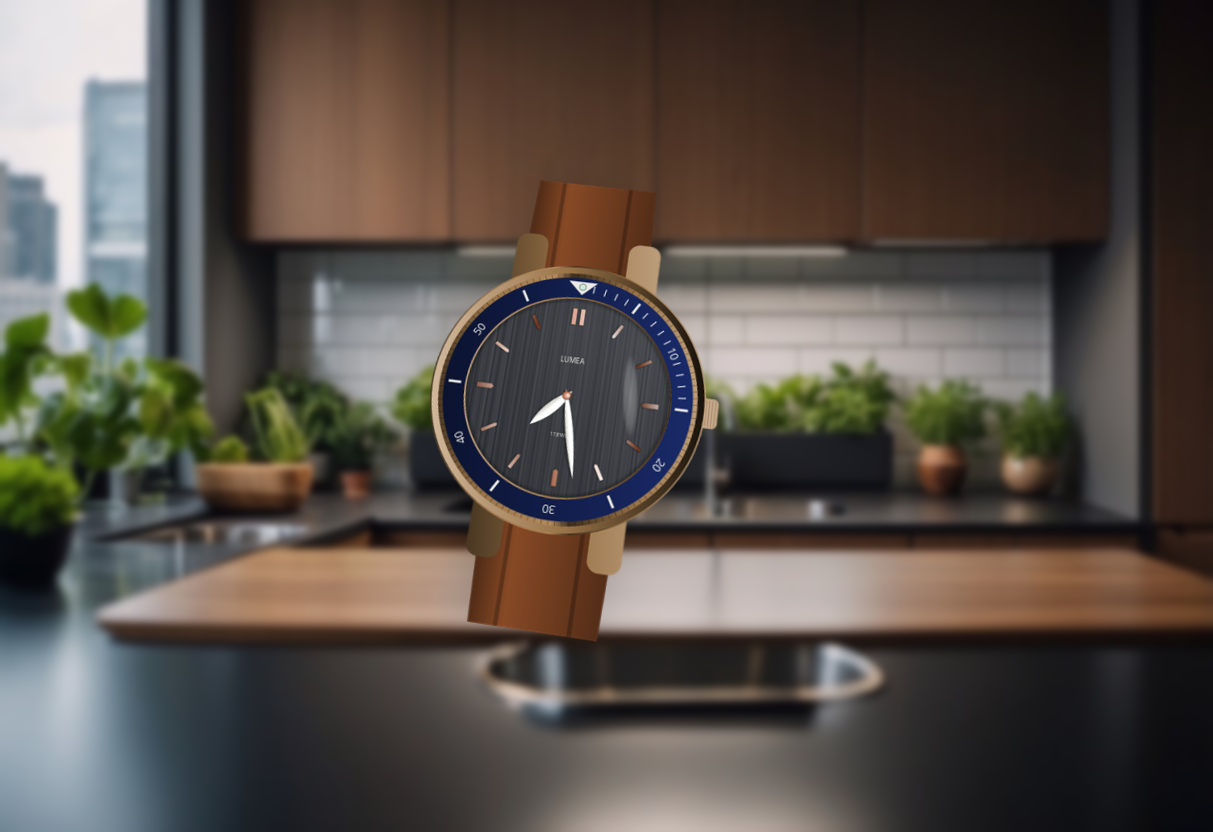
7h28
